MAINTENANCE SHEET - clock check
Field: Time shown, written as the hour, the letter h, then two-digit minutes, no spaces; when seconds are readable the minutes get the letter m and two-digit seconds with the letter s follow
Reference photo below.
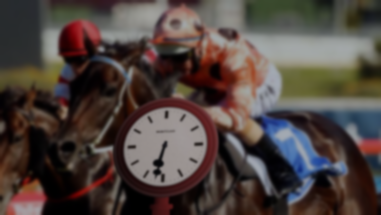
6h32
